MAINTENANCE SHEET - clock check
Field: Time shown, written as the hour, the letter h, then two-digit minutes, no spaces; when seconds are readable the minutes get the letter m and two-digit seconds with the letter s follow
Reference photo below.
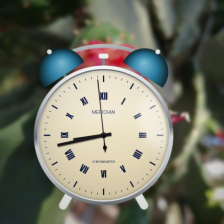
8h42m59s
